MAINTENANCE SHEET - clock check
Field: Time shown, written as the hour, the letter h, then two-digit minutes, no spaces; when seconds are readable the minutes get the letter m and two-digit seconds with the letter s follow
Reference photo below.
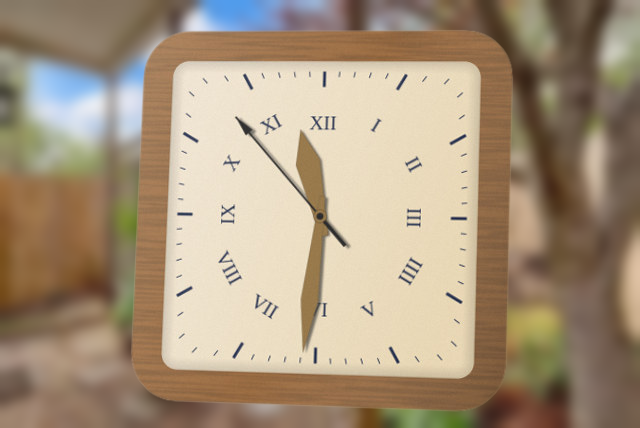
11h30m53s
